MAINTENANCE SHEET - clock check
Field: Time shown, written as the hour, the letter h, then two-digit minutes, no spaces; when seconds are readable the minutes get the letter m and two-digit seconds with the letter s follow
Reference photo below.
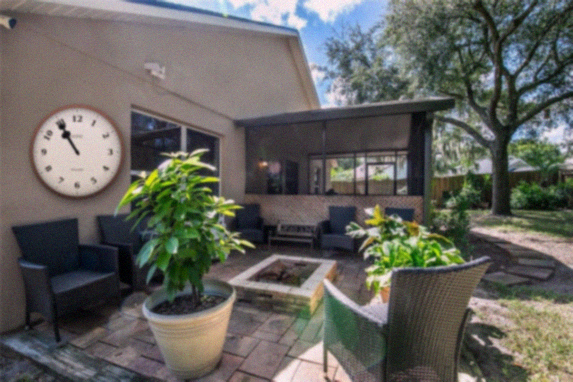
10h55
